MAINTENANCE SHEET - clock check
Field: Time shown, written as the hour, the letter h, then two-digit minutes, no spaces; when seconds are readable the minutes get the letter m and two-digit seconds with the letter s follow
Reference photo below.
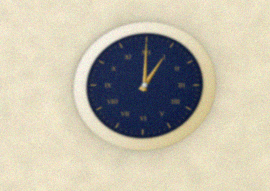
1h00
